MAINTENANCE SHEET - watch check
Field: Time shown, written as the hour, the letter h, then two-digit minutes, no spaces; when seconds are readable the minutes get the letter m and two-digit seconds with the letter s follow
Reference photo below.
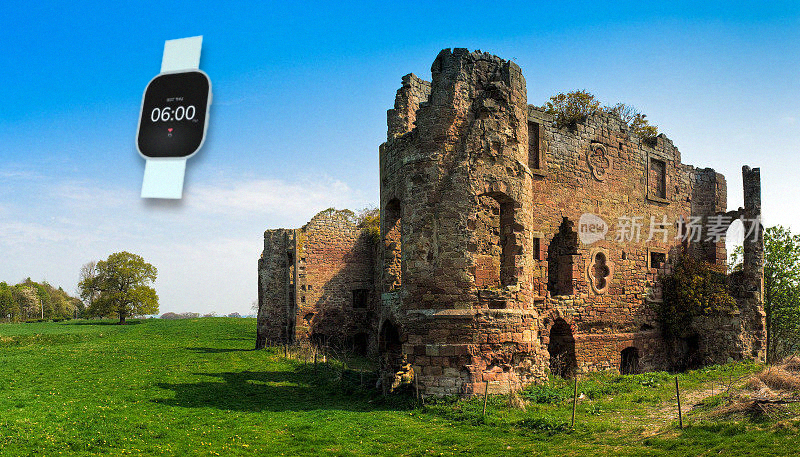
6h00
